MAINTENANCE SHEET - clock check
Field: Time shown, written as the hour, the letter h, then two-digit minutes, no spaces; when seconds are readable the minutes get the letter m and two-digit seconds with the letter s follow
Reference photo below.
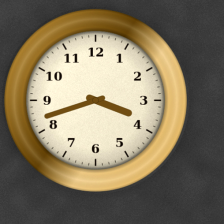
3h42
